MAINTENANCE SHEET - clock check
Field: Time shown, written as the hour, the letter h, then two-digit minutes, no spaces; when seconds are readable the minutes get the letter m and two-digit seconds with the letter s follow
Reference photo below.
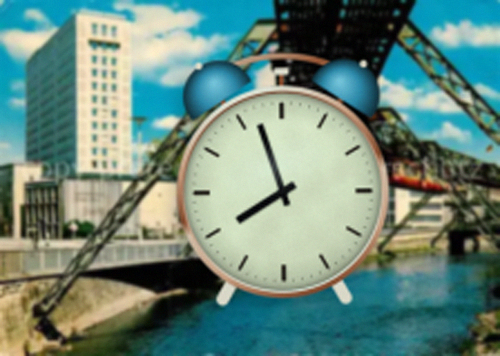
7h57
